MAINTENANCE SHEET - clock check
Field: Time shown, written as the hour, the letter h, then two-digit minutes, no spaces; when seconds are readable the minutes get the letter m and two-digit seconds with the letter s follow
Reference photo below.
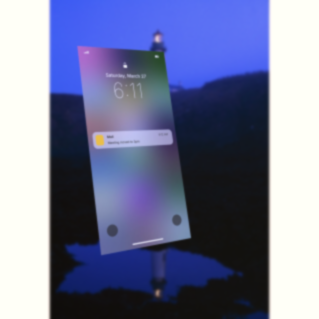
6h11
